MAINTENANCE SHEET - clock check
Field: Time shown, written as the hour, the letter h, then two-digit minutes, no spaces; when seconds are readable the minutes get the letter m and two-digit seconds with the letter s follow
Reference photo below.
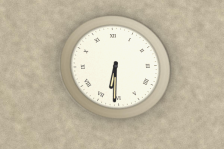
6h31
